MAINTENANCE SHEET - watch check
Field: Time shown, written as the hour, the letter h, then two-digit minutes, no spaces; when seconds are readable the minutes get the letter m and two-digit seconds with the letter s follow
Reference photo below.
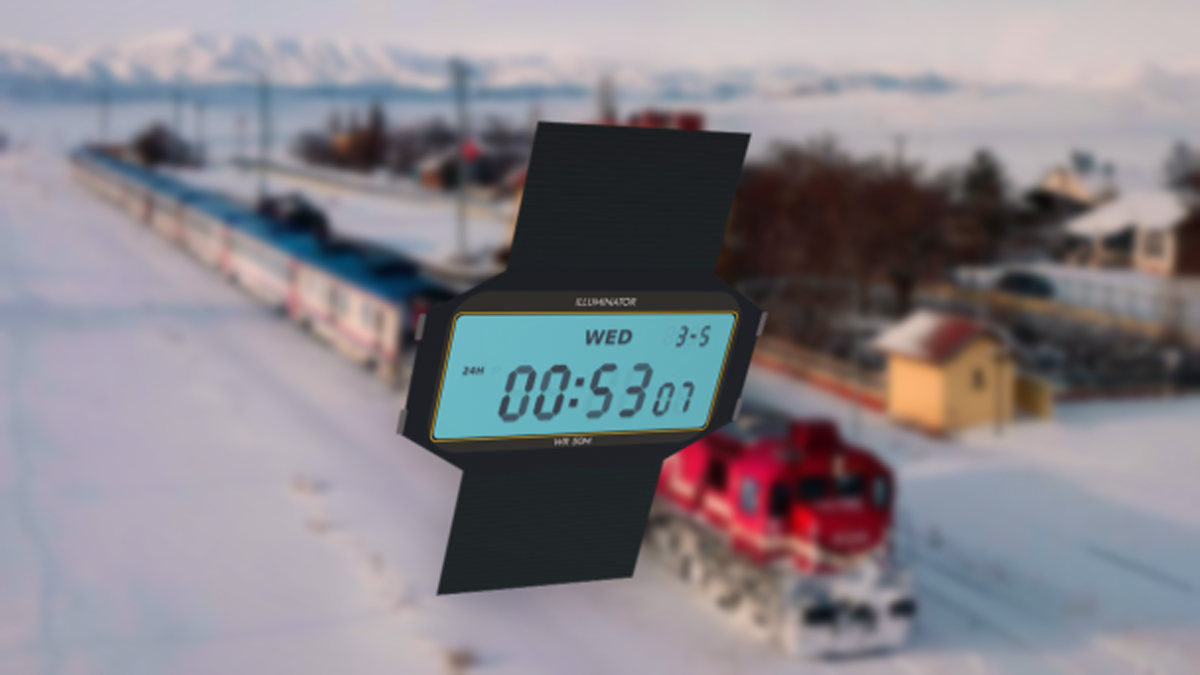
0h53m07s
